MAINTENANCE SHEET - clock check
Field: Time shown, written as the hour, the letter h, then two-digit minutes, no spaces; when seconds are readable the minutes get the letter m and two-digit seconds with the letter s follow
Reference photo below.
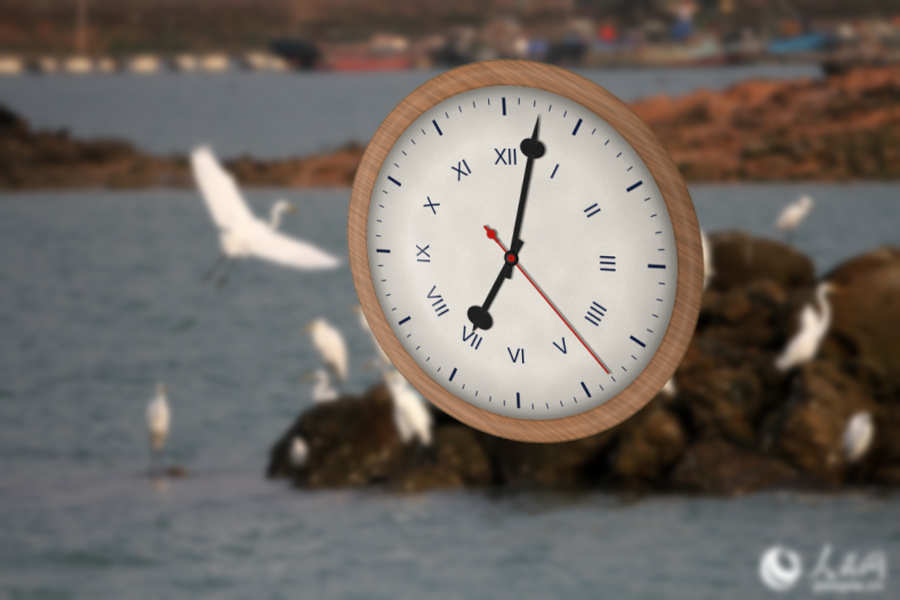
7h02m23s
